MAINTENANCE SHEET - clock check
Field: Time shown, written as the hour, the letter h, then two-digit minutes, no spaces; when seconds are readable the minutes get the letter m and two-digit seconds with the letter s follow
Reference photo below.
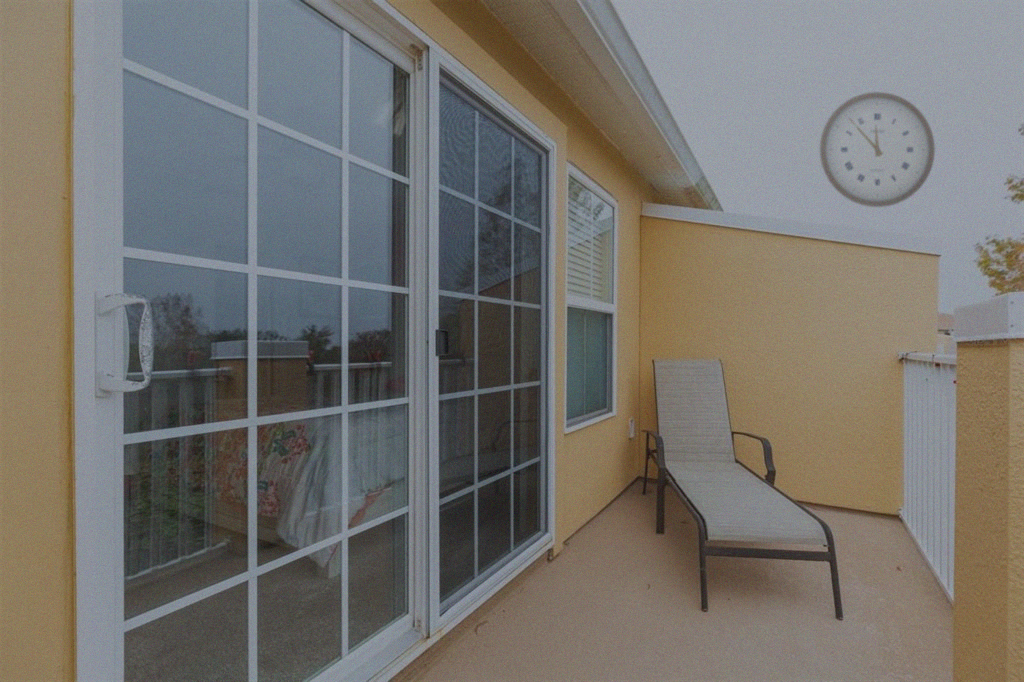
11h53
